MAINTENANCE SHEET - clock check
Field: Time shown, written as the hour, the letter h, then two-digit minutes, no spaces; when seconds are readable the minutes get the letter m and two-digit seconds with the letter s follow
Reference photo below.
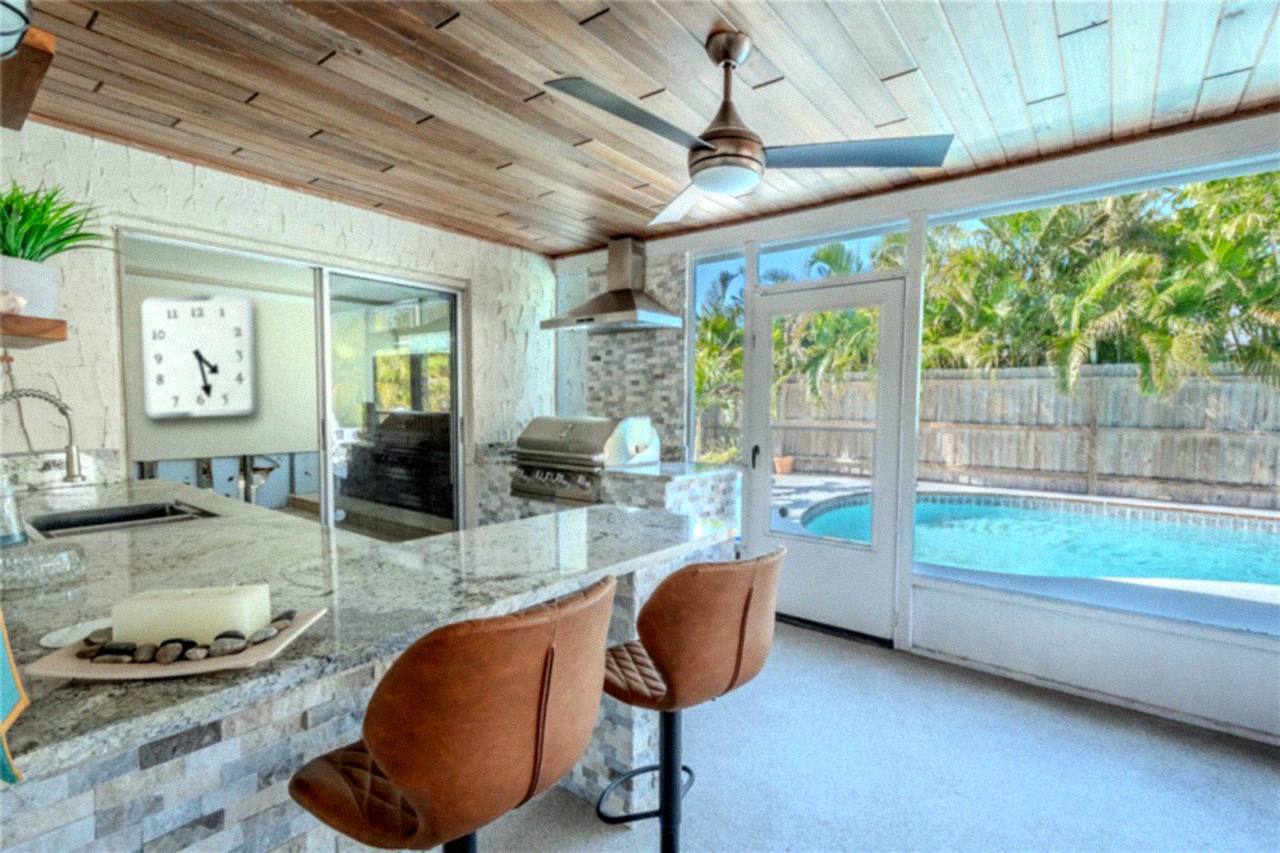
4h28
